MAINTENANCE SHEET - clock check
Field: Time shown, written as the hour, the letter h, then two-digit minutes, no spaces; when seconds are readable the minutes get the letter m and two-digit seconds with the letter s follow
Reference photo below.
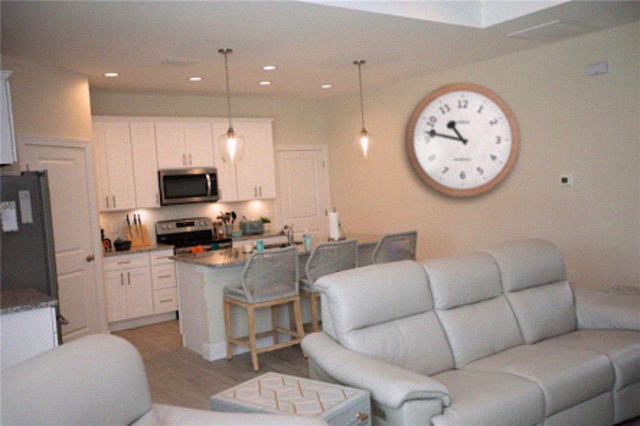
10h47
